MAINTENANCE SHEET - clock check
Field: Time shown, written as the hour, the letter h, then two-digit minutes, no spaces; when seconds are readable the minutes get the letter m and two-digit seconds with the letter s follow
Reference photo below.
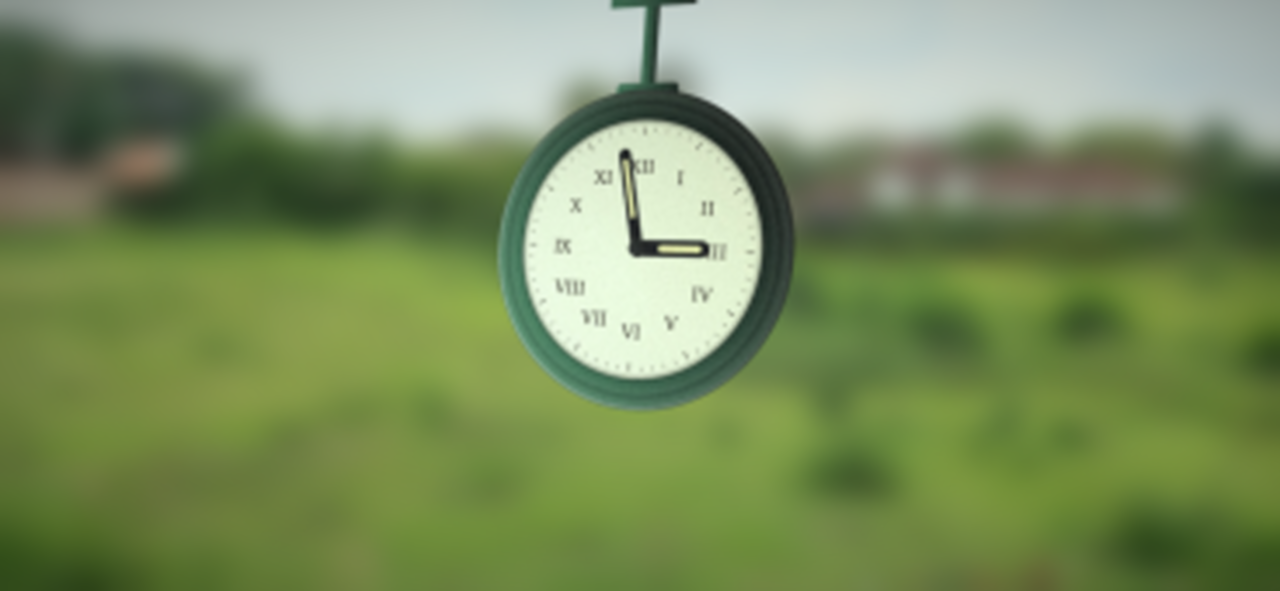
2h58
